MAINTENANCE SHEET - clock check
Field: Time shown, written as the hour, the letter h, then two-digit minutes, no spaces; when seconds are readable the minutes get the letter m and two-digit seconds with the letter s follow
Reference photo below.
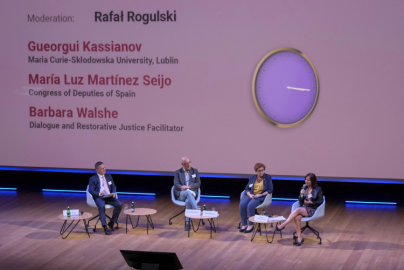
3h16
